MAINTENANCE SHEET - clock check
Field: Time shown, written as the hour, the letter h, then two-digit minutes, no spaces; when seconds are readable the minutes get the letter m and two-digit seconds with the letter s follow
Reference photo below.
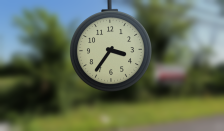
3h36
